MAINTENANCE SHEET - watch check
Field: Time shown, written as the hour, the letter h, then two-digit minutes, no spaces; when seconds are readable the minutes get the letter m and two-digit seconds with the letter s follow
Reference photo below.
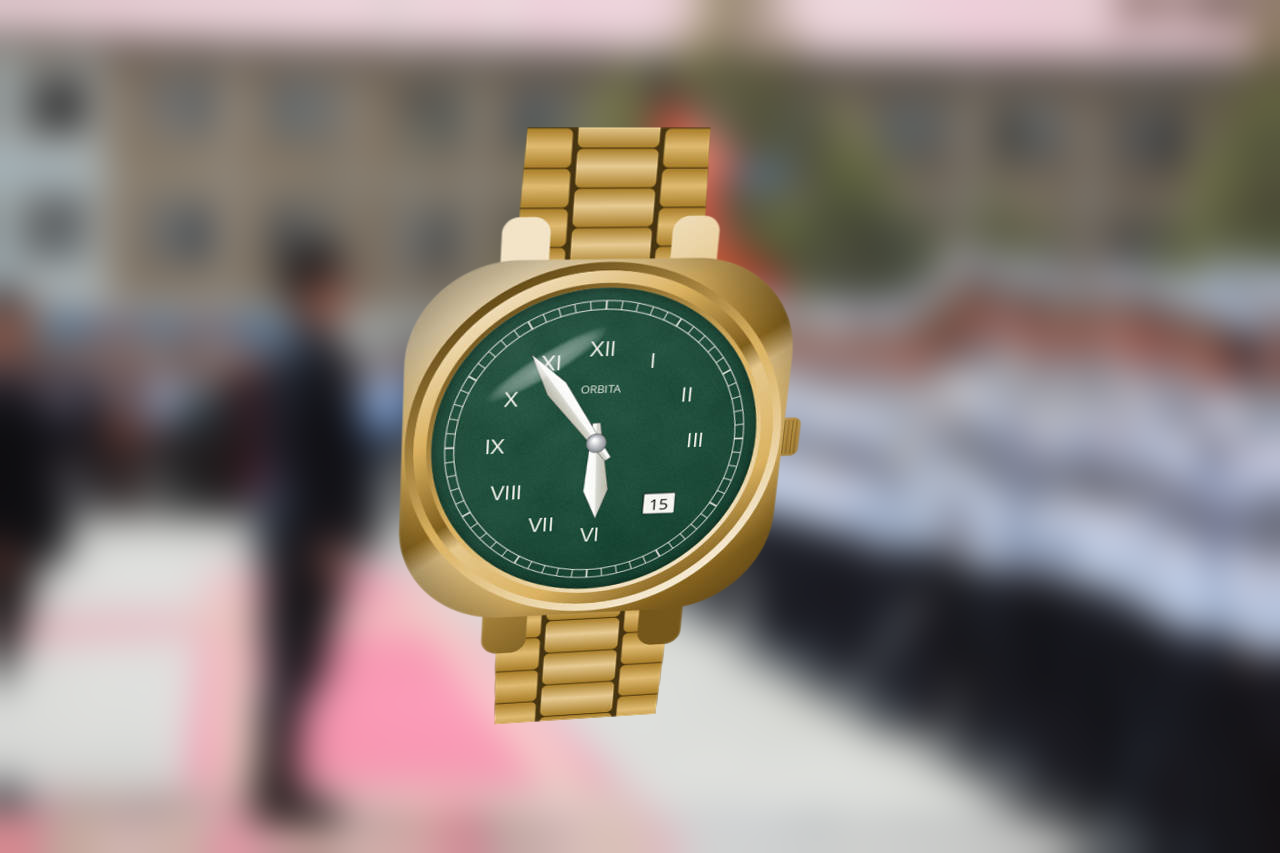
5h54
